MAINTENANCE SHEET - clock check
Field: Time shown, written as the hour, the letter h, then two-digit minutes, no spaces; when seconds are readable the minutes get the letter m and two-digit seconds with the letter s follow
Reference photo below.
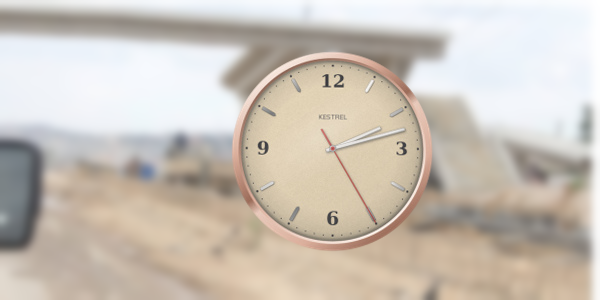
2h12m25s
